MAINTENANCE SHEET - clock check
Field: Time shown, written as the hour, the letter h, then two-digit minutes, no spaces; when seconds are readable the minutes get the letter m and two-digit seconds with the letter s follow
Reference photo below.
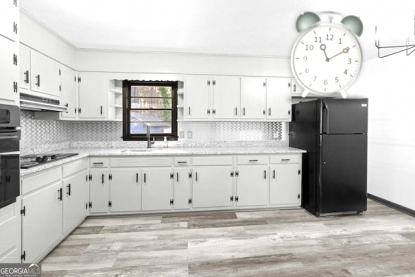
11h10
